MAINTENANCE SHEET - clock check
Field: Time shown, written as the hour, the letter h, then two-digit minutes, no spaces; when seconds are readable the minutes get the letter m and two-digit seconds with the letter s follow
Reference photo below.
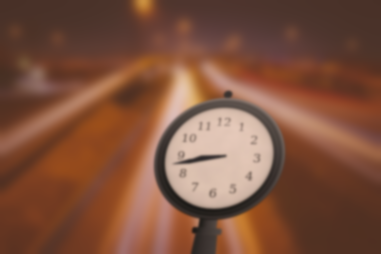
8h43
